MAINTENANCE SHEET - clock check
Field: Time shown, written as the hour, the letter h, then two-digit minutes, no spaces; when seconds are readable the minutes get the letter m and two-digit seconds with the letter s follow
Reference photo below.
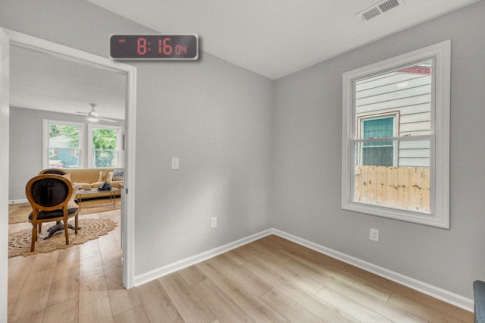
8h16m04s
